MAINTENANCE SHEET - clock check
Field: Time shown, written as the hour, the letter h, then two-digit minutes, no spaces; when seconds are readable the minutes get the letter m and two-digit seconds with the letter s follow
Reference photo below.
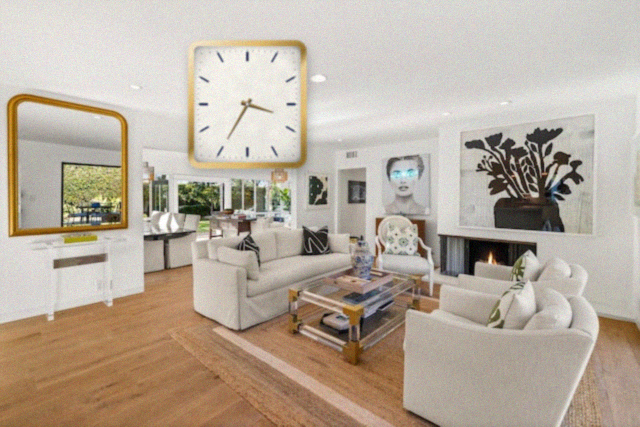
3h35
